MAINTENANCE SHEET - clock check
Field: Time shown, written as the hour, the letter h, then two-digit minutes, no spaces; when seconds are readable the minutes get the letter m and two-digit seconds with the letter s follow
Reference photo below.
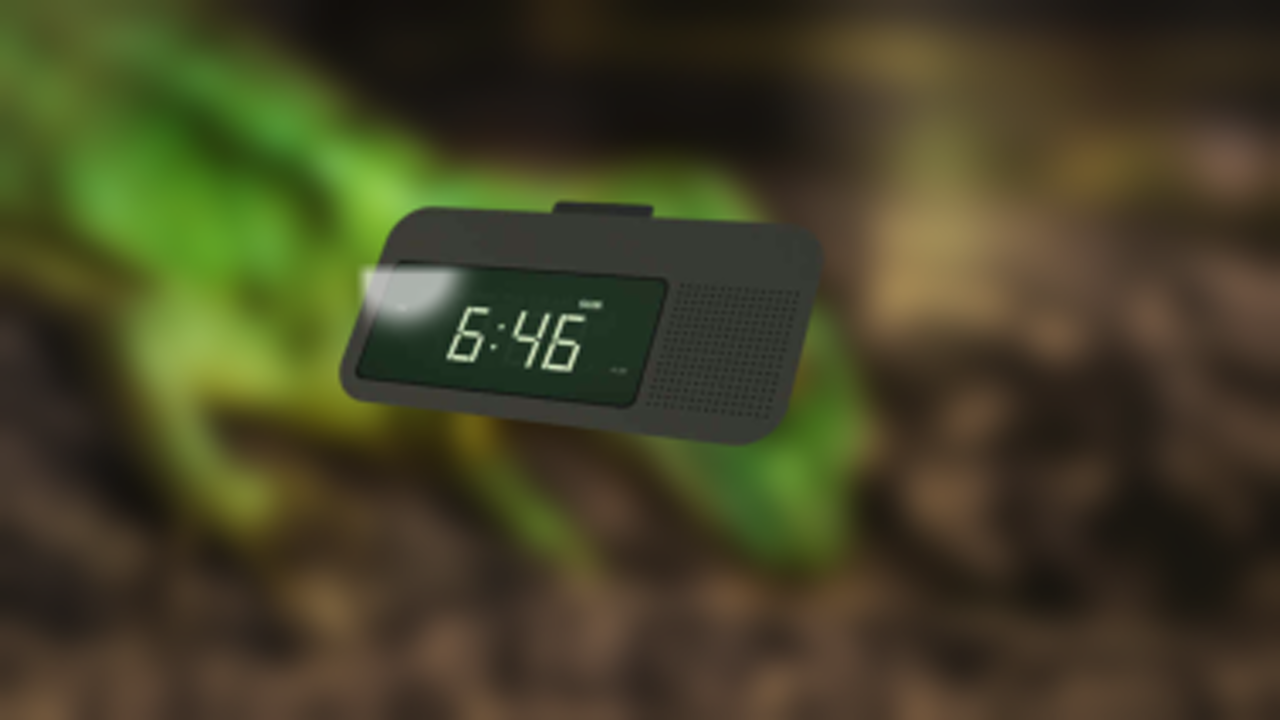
6h46
